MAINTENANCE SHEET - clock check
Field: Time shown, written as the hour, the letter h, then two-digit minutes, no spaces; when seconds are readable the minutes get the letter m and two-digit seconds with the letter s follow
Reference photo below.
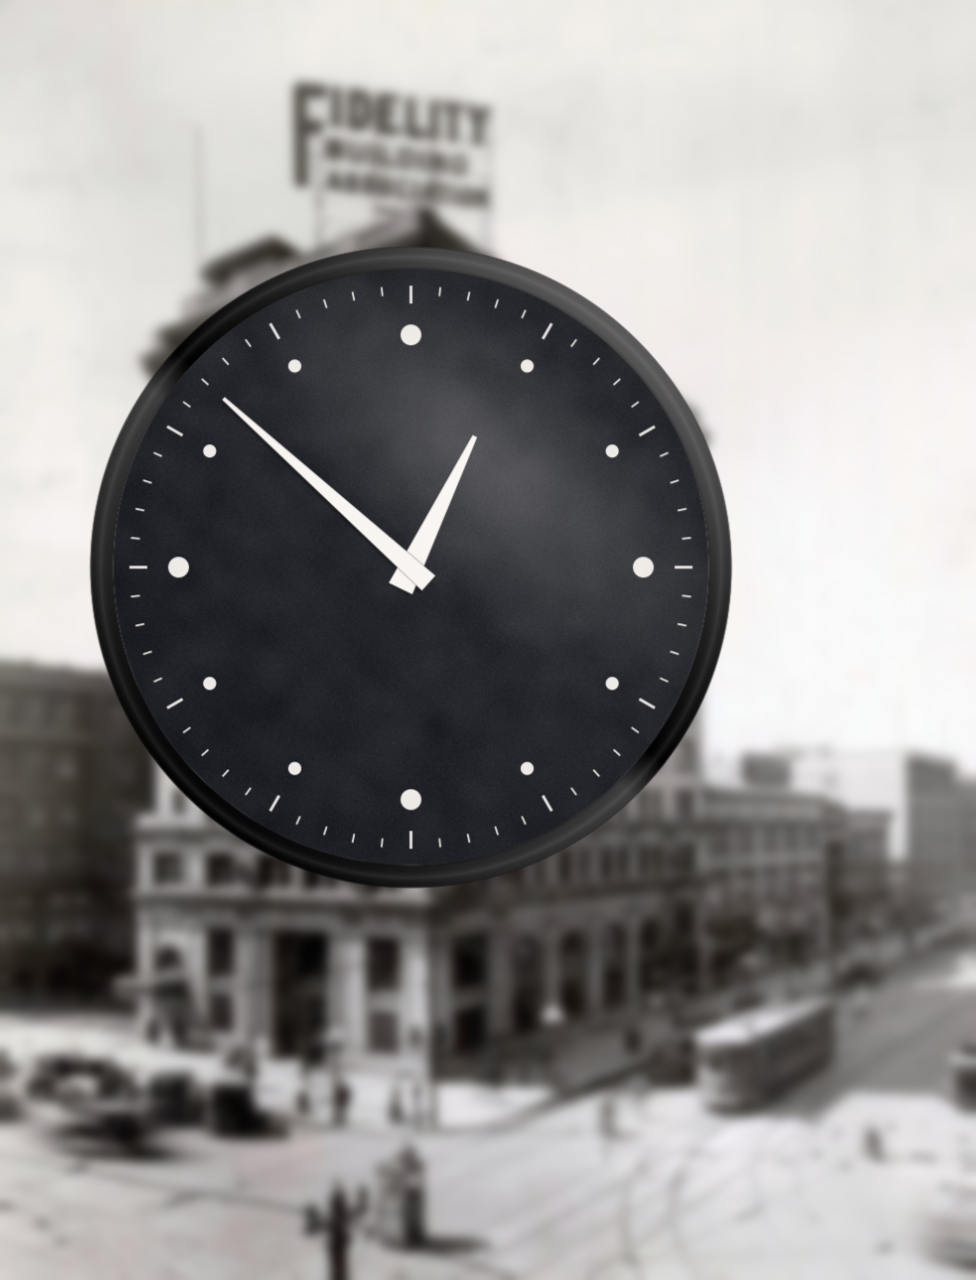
12h52
